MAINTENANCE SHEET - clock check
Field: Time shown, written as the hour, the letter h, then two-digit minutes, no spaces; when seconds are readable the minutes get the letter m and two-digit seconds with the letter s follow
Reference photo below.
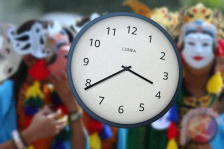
3h39
